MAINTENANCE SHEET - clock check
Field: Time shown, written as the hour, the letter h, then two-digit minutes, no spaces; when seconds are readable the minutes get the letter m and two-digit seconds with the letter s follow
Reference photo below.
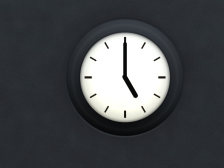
5h00
